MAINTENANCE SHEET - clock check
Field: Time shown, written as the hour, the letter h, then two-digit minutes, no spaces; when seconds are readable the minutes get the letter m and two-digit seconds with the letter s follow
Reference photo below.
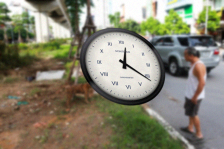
12h21
